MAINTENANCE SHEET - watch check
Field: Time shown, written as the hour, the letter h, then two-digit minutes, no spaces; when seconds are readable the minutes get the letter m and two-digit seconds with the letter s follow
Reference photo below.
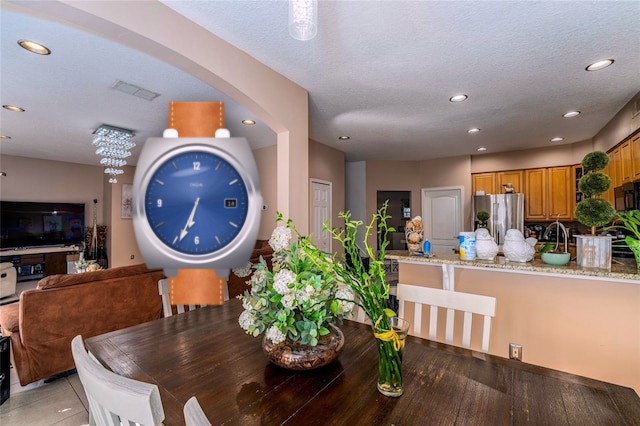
6h34
